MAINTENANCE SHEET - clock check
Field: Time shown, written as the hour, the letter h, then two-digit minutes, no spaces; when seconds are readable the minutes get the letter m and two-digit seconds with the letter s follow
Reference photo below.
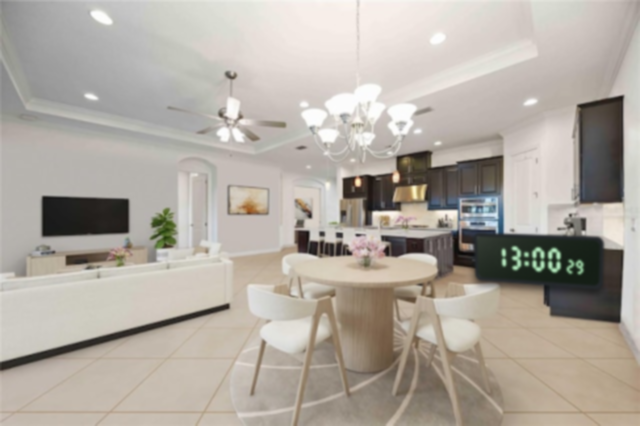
13h00m29s
